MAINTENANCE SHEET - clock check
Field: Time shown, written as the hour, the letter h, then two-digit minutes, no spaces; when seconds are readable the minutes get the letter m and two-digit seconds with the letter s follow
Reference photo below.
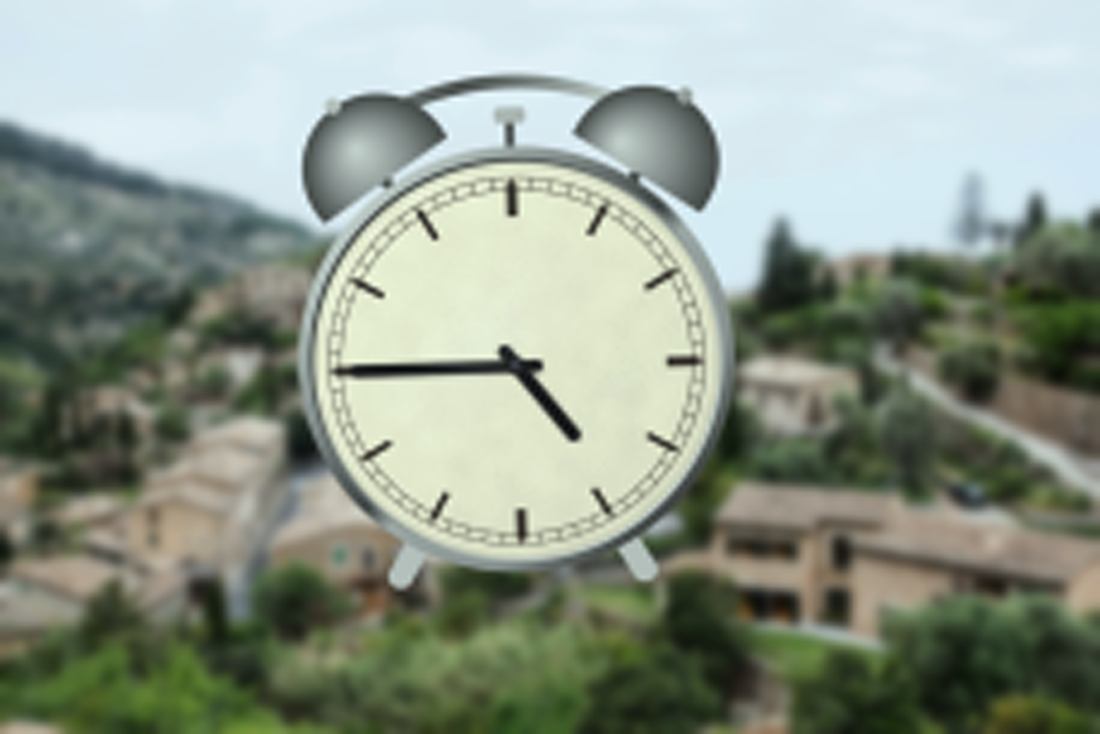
4h45
